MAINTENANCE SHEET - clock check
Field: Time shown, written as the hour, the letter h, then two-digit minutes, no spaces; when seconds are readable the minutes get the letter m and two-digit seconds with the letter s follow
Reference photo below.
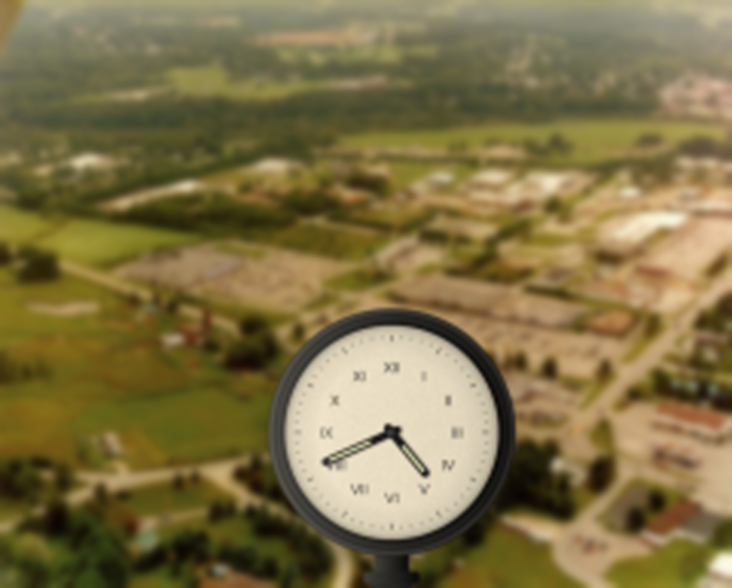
4h41
